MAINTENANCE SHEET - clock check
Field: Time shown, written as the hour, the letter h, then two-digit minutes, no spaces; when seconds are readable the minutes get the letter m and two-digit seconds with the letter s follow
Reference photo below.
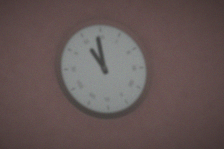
10h59
